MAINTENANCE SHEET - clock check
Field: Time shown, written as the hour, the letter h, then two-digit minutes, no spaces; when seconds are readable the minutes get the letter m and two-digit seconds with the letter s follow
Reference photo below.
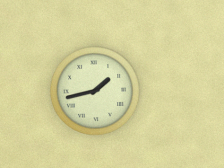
1h43
